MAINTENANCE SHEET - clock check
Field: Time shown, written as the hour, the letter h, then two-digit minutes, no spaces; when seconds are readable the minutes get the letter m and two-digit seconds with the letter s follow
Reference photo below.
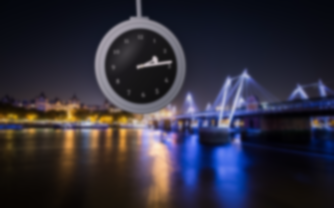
2h14
